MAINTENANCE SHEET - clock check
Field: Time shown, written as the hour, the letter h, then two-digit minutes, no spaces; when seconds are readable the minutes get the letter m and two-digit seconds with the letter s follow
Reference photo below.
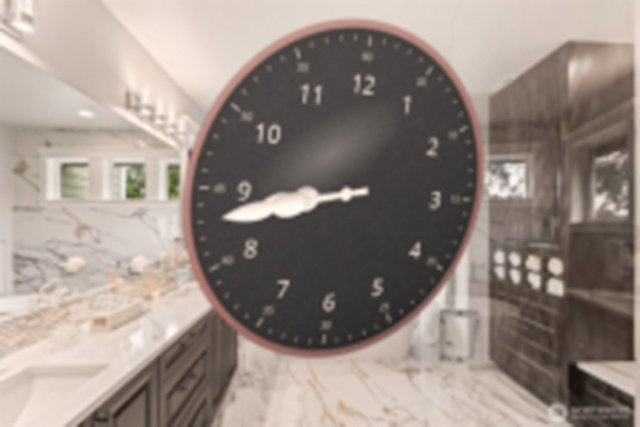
8h43
